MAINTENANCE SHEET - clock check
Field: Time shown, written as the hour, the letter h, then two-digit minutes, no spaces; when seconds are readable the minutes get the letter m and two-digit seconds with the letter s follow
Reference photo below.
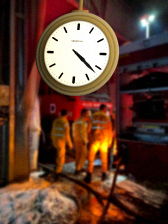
4h22
